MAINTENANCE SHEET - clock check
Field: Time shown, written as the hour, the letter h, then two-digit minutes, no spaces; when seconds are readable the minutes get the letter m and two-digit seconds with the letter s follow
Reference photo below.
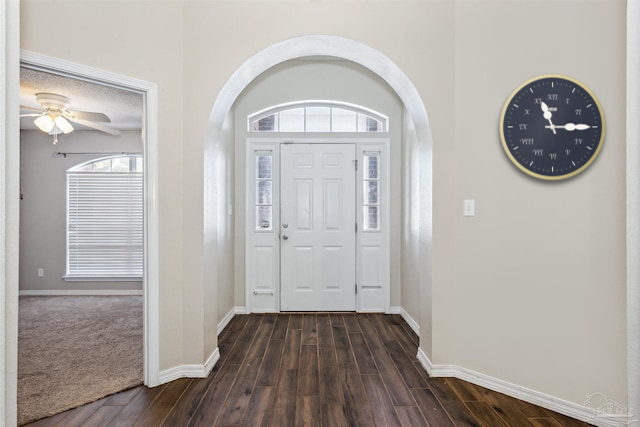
11h15
